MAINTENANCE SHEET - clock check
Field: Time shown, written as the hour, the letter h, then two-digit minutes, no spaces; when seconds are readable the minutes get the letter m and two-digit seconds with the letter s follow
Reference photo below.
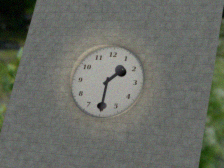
1h30
